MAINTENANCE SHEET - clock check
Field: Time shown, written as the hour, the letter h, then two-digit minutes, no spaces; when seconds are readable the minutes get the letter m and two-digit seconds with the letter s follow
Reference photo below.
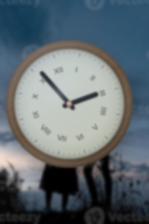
2h56
